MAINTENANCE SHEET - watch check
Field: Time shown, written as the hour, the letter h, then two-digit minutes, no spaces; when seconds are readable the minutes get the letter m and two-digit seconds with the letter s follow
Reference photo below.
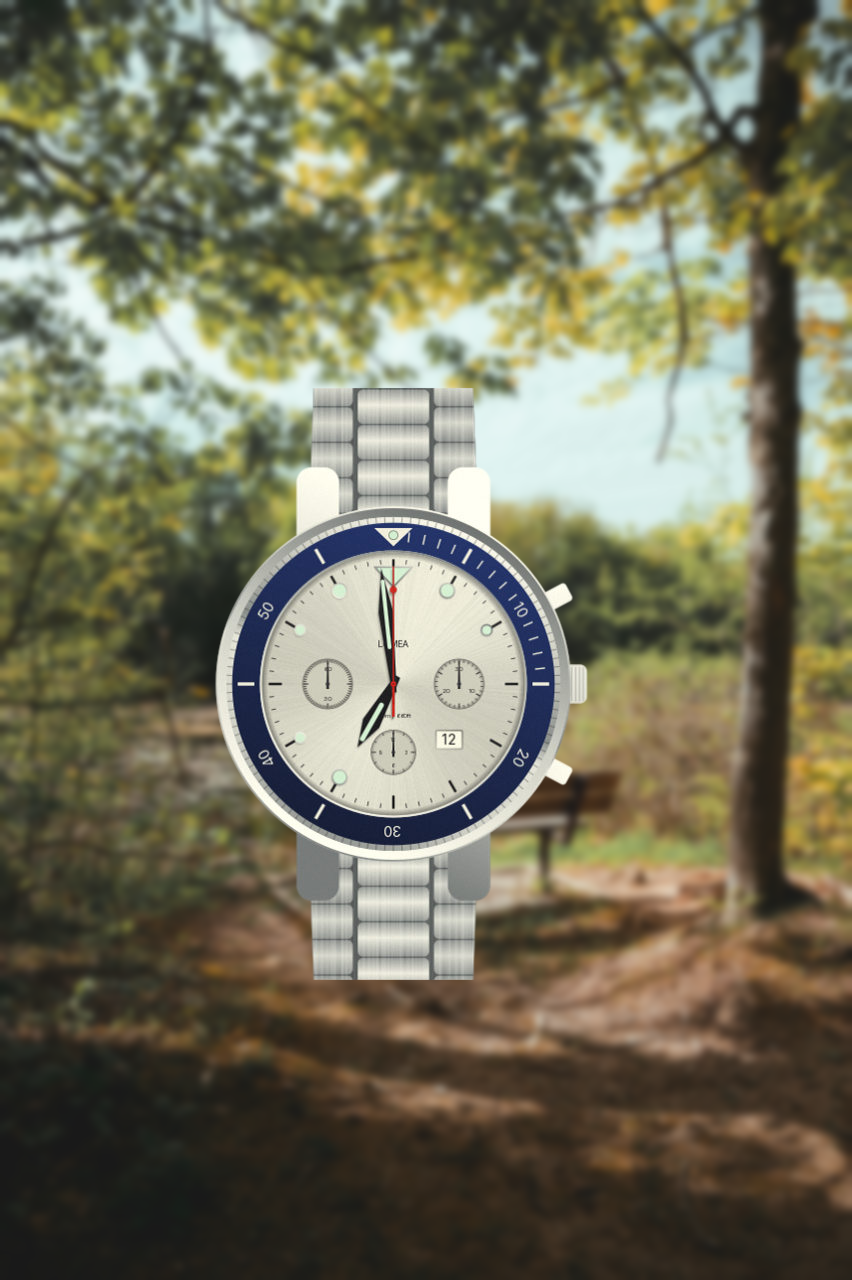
6h59
